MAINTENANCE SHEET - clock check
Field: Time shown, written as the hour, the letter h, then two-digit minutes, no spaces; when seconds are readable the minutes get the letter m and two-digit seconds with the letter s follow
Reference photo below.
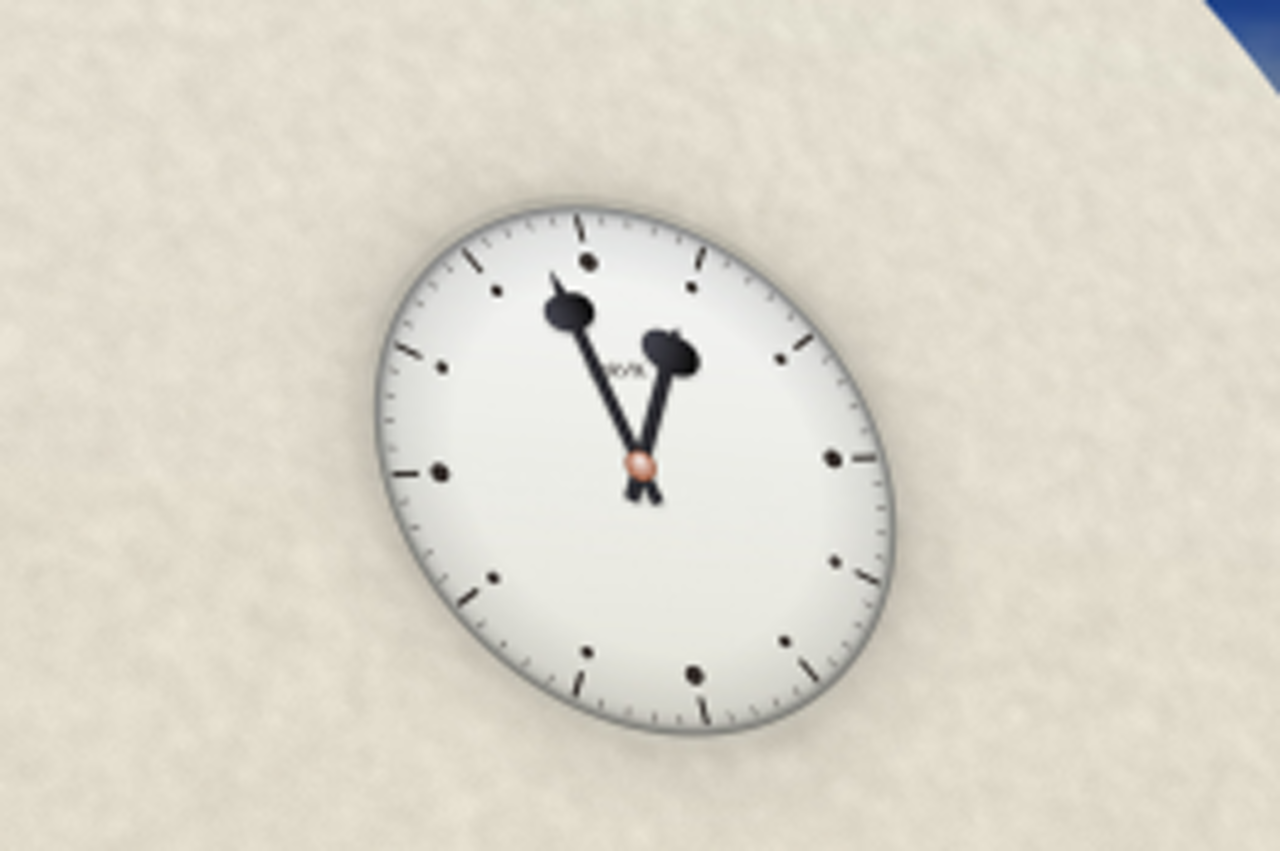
12h58
